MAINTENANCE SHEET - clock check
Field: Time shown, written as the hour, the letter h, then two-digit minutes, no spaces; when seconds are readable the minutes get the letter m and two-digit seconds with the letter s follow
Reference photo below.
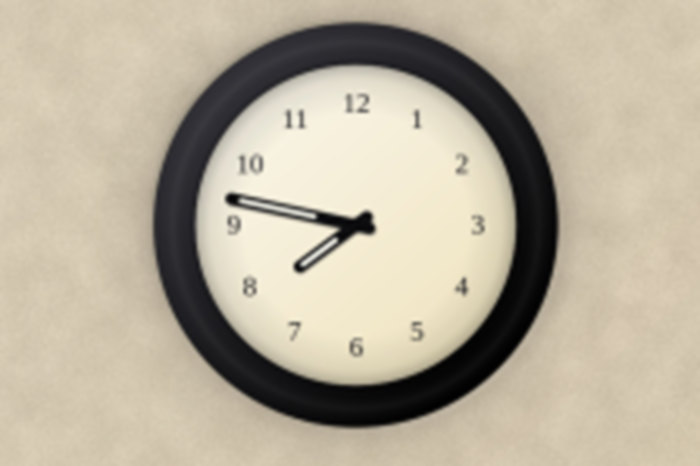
7h47
